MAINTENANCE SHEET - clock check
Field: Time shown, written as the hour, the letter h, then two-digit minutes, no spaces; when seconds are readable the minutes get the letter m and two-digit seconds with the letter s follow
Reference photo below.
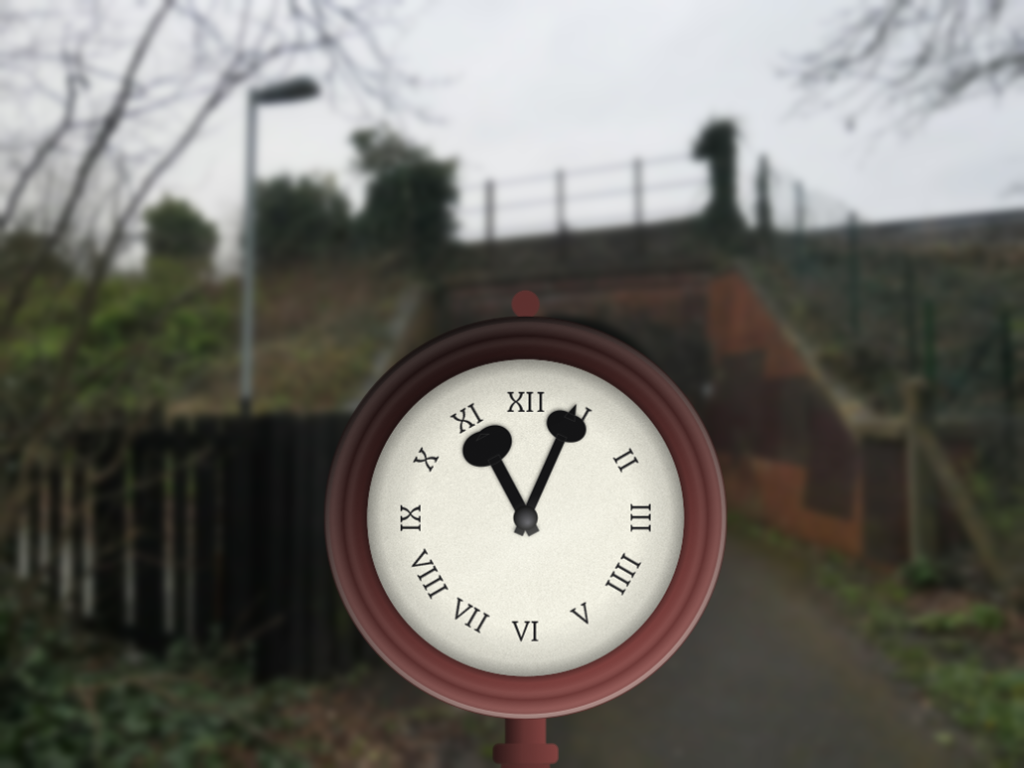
11h04
